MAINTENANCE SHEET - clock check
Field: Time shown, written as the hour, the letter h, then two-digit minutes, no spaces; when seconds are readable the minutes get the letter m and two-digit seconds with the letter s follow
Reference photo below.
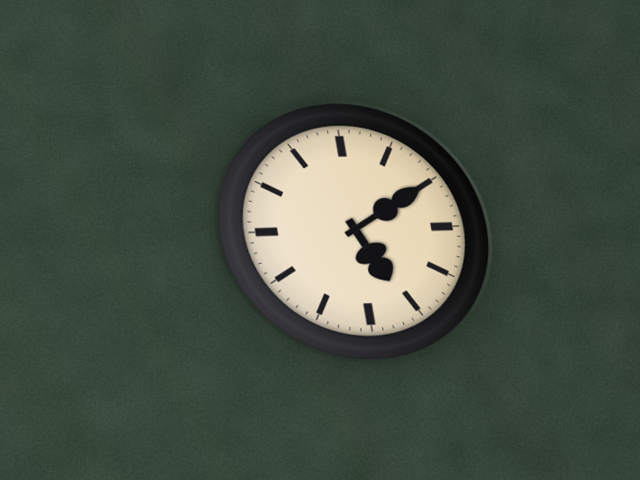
5h10
